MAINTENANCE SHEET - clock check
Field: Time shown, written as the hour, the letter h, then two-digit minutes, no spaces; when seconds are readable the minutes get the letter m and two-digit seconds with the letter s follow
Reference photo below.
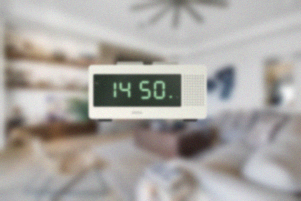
14h50
